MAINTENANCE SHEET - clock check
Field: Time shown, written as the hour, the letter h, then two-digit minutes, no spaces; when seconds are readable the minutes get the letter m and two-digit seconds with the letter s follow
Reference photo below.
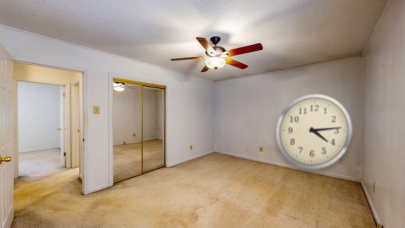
4h14
